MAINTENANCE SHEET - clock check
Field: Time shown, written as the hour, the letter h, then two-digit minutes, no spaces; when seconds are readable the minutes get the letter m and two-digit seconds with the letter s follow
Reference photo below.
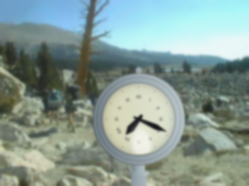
7h19
